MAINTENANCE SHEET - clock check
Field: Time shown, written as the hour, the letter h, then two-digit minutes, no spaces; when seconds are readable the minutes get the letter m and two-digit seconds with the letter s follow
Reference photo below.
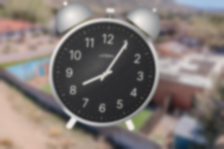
8h05
